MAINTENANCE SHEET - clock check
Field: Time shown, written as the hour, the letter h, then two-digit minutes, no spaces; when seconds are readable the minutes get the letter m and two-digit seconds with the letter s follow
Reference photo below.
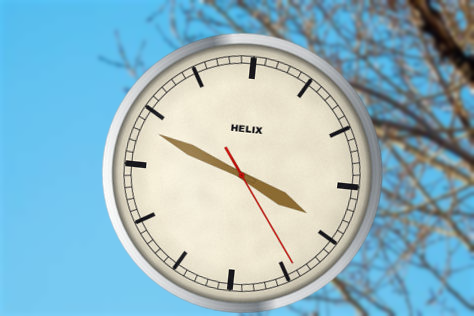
3h48m24s
